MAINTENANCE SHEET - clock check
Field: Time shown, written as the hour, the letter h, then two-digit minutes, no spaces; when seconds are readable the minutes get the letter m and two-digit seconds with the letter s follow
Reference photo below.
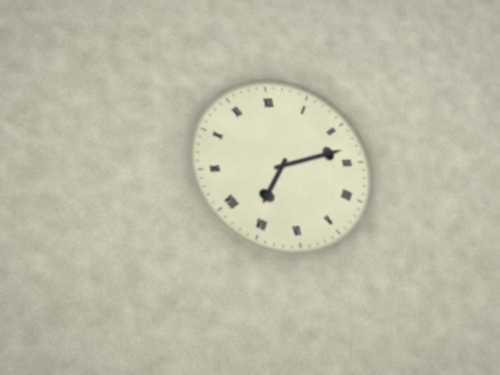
7h13
